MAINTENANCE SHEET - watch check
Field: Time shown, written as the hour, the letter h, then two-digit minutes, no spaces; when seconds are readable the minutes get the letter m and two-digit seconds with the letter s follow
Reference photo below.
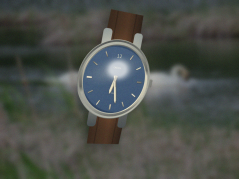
6h28
